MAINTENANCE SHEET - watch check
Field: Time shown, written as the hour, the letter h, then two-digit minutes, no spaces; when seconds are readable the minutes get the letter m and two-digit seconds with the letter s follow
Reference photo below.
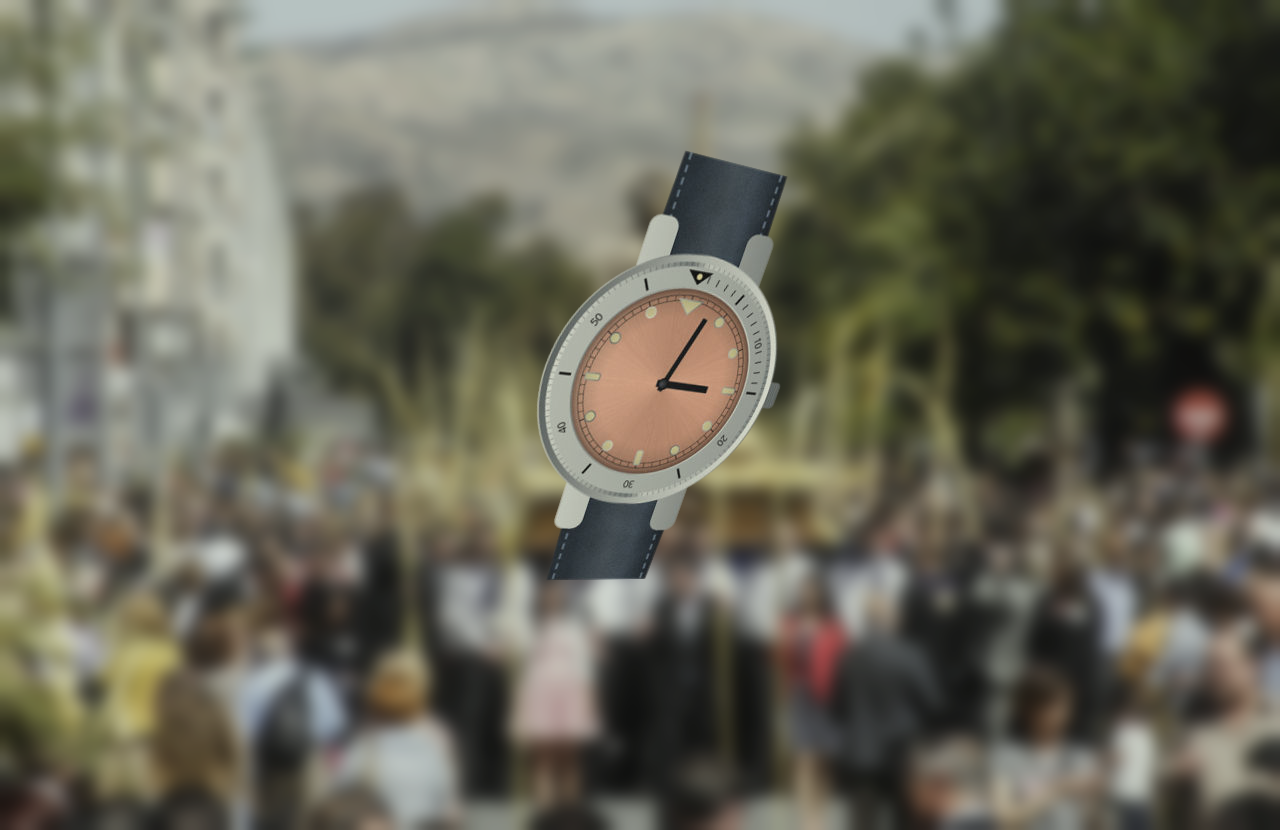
3h03
